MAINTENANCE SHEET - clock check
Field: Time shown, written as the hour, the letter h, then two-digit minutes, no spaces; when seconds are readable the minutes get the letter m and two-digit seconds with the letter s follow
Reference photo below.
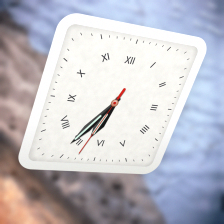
6h35m33s
